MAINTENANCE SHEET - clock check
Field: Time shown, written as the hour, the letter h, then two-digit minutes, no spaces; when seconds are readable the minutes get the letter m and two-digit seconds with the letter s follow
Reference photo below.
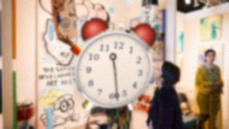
11h28
